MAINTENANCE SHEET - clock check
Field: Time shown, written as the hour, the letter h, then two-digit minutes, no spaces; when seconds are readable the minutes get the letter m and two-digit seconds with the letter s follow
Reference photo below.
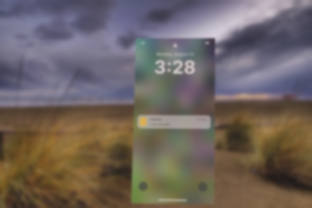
3h28
